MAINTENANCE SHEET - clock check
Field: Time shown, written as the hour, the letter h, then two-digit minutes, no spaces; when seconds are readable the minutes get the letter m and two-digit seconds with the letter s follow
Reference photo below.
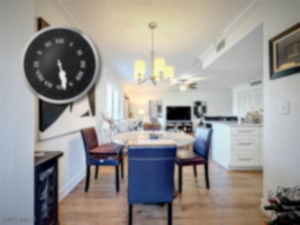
5h28
